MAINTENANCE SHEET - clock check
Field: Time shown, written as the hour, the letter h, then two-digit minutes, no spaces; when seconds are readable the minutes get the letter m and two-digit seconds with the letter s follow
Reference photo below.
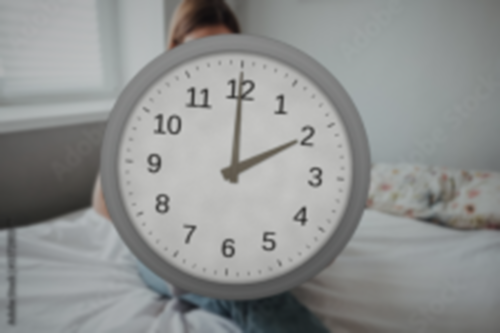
2h00
